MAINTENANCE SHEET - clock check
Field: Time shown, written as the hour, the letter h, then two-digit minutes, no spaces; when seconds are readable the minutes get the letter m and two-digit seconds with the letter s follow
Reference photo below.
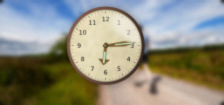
6h14
